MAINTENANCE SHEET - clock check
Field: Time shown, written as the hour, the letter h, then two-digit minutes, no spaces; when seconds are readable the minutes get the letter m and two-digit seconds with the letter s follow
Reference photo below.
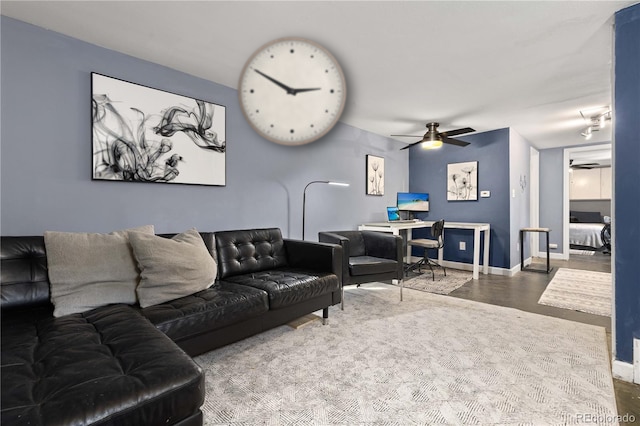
2h50
